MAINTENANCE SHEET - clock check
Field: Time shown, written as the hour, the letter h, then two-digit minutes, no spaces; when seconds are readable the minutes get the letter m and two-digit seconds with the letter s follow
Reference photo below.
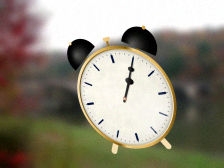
1h05
